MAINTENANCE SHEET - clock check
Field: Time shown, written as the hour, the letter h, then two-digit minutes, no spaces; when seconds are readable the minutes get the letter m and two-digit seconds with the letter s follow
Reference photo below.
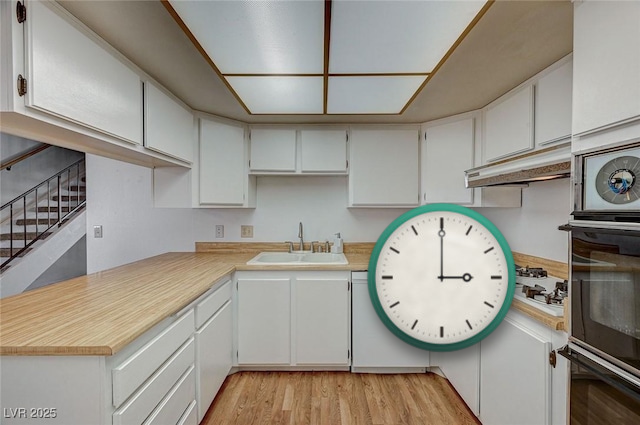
3h00
